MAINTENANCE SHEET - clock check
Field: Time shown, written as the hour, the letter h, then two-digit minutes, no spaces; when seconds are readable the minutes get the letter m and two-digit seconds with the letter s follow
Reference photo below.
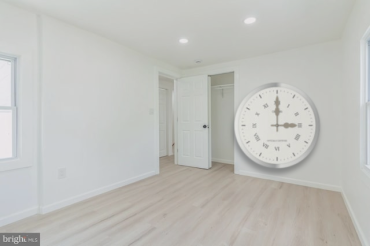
3h00
